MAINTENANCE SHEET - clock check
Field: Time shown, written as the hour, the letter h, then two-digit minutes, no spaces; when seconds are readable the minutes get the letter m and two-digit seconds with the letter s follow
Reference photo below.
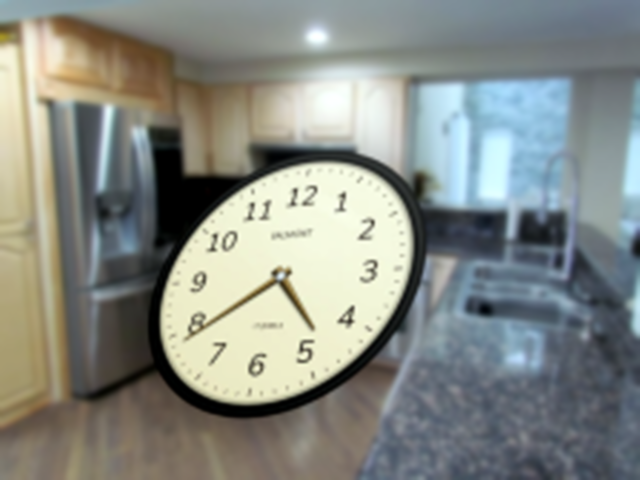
4h39
